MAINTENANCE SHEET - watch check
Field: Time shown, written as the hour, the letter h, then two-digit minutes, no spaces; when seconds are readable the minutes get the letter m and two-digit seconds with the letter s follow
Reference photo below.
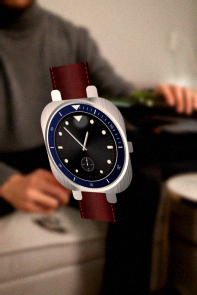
12h53
